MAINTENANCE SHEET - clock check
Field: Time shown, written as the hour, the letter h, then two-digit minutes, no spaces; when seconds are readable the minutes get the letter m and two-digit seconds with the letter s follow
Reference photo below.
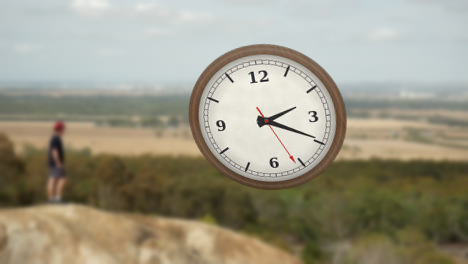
2h19m26s
